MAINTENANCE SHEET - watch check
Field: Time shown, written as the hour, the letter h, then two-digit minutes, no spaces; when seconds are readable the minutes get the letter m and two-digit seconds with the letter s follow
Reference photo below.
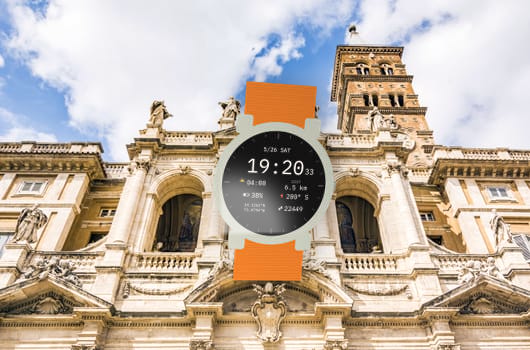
19h20m33s
